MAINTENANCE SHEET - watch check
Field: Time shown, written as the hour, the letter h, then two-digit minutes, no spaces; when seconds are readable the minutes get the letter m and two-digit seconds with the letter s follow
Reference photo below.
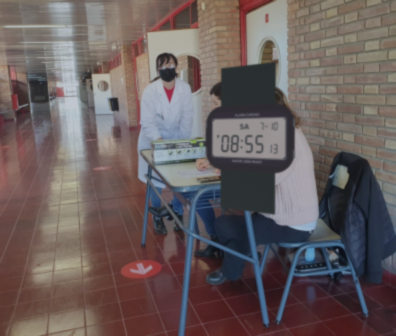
8h55
